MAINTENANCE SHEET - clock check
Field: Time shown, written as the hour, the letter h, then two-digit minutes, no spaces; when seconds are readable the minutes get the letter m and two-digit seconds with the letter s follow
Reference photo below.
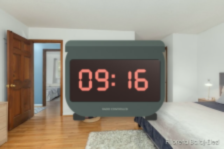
9h16
